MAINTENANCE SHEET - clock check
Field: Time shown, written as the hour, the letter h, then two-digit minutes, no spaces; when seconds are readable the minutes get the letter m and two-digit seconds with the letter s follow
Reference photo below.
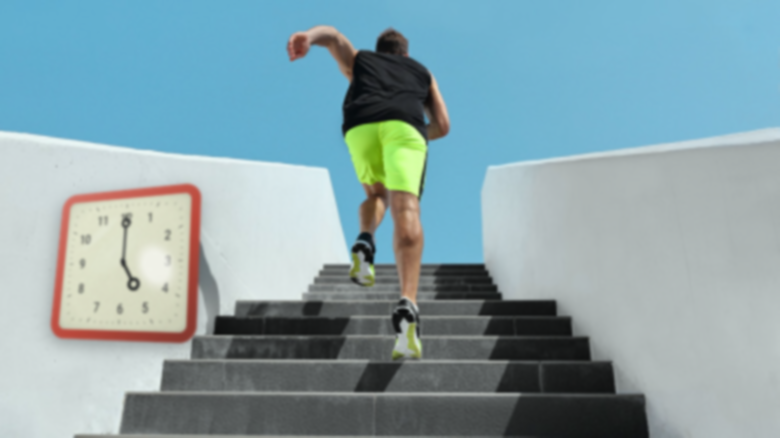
5h00
